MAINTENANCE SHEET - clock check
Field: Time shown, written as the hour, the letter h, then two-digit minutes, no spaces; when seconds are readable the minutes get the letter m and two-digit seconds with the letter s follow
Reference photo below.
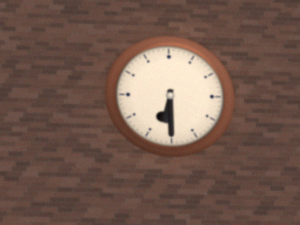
6h30
